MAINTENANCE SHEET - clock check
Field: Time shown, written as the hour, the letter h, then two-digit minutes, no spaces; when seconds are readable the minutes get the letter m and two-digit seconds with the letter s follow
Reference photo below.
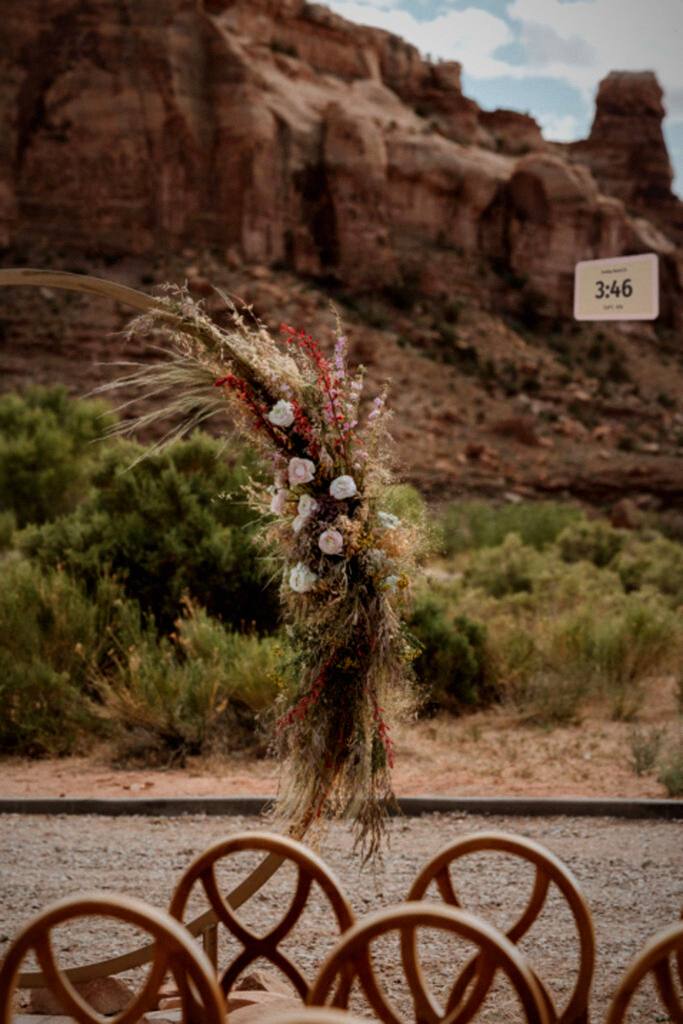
3h46
